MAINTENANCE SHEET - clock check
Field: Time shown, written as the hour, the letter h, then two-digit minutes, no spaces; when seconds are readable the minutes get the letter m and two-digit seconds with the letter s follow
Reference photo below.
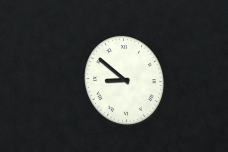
8h51
